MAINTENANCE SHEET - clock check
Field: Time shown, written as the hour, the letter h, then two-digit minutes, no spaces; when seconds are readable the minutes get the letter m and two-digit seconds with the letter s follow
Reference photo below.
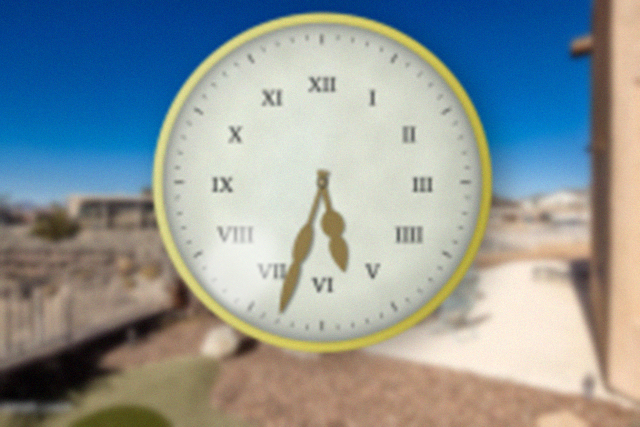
5h33
